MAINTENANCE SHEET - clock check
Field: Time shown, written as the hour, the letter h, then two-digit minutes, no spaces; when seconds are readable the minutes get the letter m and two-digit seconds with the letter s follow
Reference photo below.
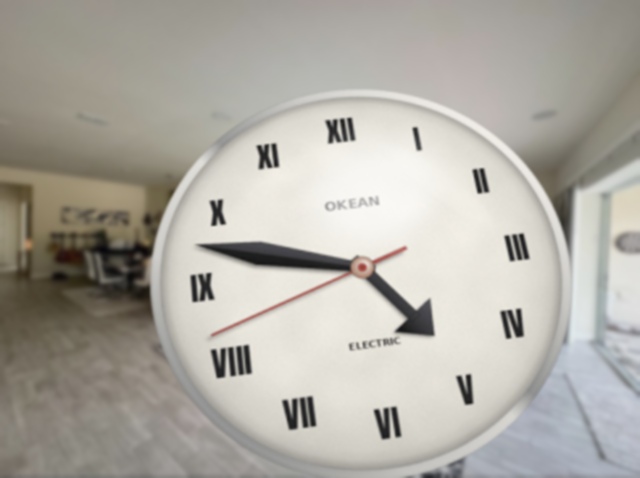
4h47m42s
